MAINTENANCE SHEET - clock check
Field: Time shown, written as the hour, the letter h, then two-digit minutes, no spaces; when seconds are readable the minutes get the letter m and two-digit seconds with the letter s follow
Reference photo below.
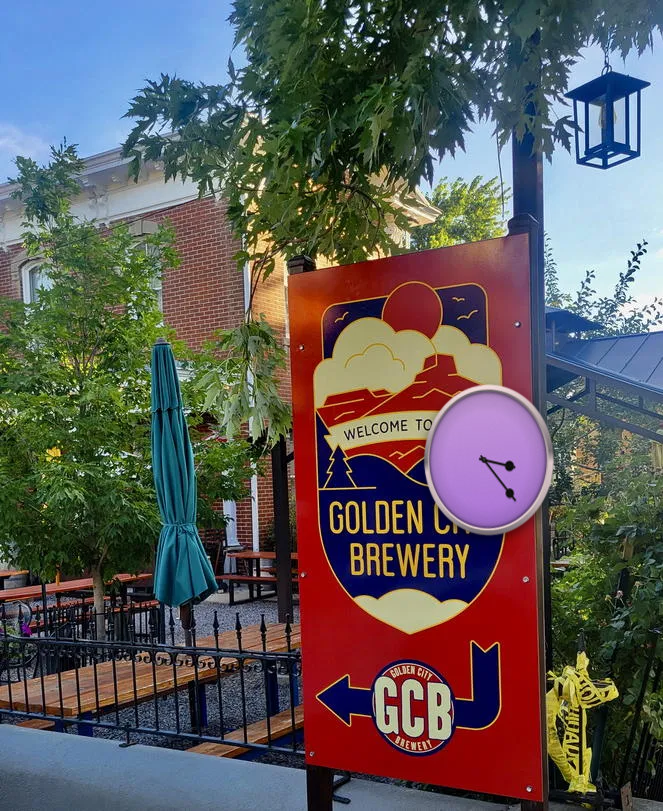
3h23
